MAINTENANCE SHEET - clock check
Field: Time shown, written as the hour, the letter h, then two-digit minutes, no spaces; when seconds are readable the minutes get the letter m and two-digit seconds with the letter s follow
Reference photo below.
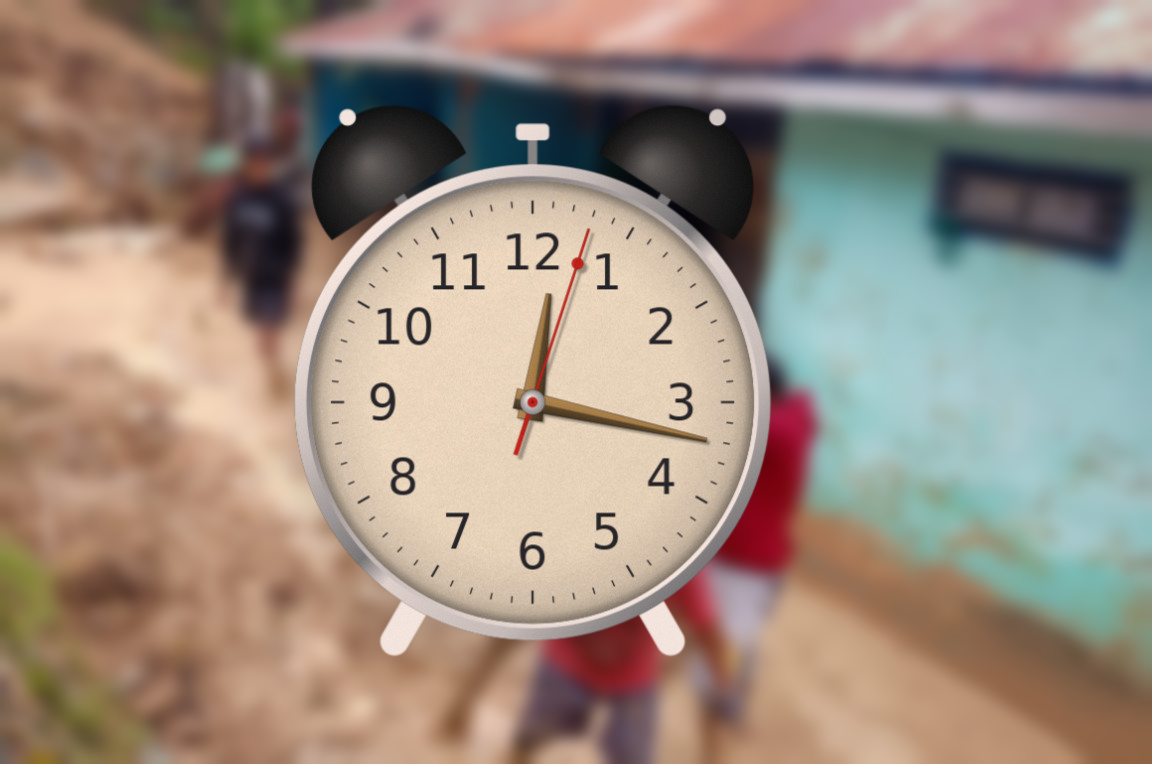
12h17m03s
